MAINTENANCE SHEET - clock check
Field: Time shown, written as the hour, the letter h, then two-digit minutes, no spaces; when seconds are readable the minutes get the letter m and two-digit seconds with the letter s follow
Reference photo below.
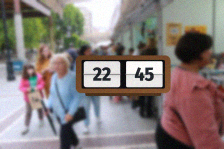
22h45
